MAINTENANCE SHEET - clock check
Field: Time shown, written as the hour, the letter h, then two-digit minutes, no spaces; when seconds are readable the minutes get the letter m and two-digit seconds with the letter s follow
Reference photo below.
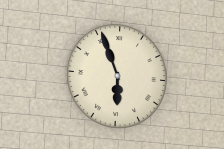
5h56
